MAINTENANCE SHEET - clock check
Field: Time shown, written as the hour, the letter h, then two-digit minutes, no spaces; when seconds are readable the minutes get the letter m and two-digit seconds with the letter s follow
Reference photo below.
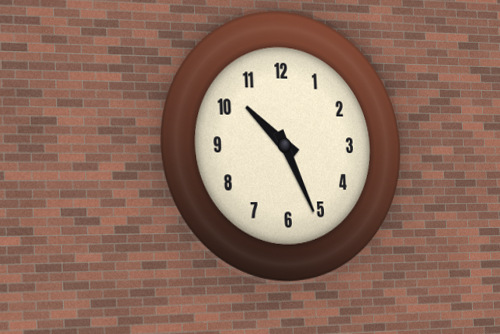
10h26
